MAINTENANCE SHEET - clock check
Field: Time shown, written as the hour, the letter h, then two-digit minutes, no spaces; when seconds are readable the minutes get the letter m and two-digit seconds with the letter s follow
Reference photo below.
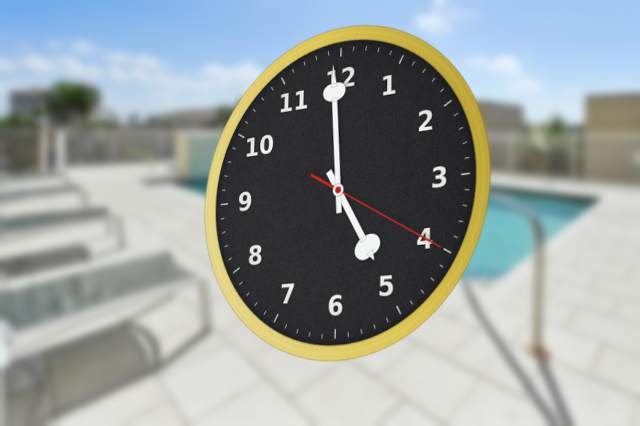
4h59m20s
